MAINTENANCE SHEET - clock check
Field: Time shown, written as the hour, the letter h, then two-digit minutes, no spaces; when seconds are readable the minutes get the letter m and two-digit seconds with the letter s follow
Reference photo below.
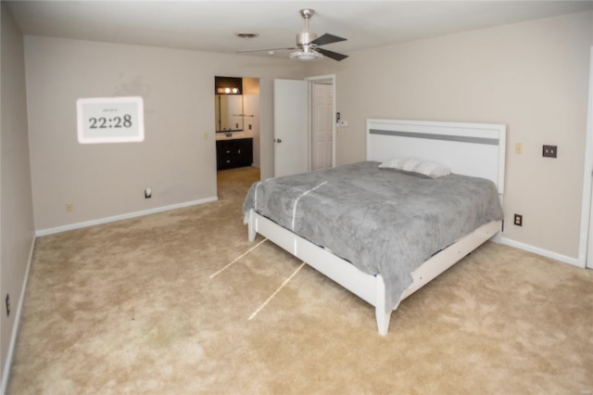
22h28
